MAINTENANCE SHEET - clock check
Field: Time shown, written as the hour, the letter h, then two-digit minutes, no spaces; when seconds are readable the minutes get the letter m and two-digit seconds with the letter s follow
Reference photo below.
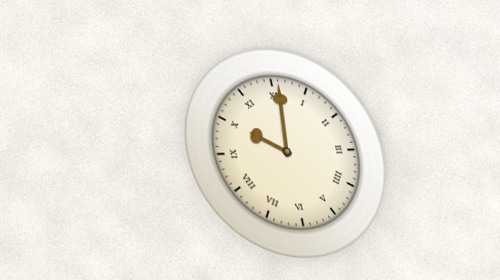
10h01
